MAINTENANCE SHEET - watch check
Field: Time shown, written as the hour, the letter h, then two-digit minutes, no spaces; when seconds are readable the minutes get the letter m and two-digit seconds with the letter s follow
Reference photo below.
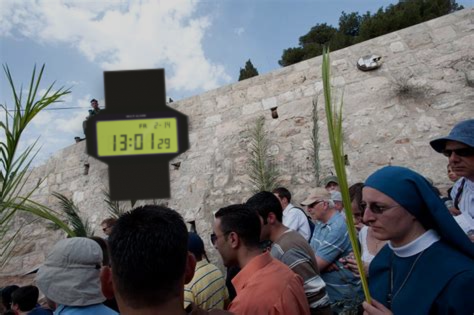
13h01m29s
